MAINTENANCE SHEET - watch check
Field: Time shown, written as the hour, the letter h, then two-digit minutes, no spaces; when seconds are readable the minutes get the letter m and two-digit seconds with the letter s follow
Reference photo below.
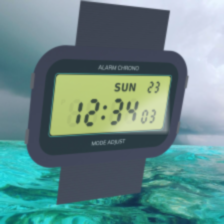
12h34m03s
